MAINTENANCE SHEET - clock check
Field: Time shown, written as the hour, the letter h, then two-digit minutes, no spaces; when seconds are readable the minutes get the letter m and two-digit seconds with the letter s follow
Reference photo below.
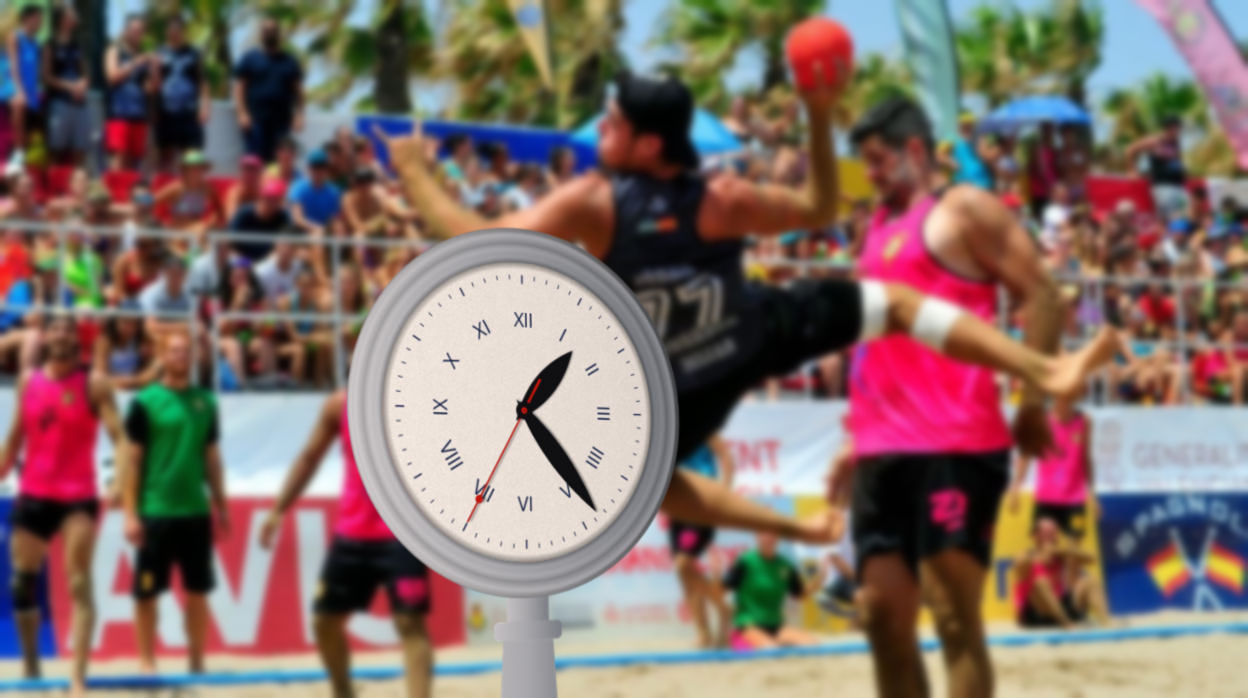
1h23m35s
